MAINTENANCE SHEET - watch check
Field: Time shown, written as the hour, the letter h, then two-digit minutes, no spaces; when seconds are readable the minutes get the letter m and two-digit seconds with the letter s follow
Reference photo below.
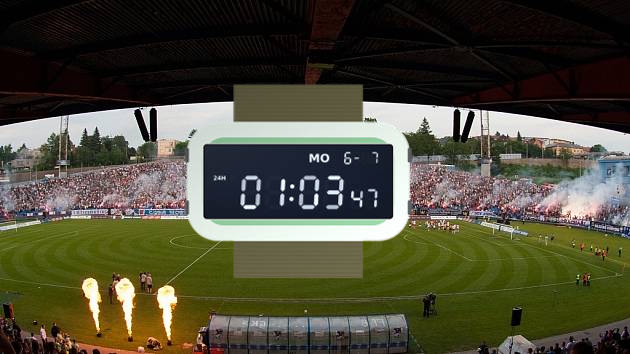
1h03m47s
